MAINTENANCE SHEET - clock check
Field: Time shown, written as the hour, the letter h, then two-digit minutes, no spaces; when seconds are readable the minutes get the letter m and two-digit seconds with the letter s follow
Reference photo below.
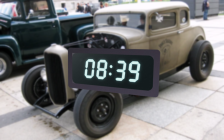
8h39
